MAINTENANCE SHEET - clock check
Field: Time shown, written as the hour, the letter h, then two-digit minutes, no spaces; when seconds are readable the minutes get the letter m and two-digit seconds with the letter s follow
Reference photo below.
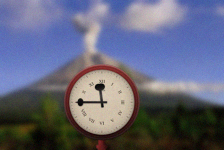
11h45
